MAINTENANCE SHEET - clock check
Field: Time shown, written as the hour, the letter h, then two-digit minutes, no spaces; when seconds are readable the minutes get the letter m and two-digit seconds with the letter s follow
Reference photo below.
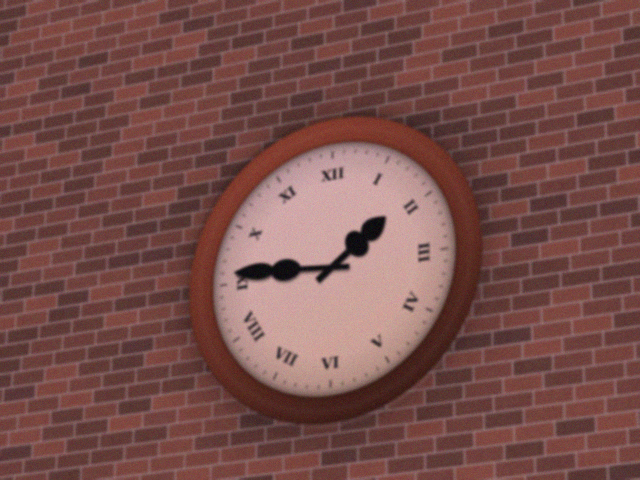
1h46
